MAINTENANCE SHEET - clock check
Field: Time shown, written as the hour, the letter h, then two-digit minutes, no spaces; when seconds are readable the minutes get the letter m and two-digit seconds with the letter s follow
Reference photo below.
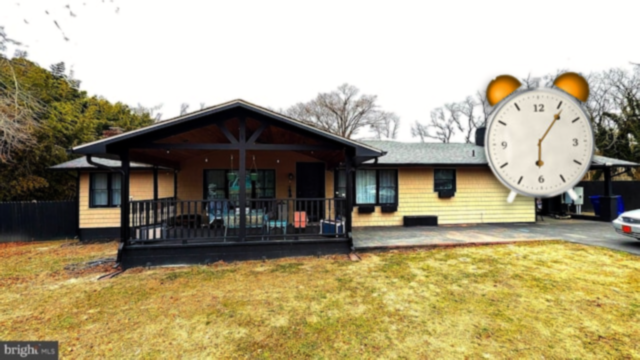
6h06
